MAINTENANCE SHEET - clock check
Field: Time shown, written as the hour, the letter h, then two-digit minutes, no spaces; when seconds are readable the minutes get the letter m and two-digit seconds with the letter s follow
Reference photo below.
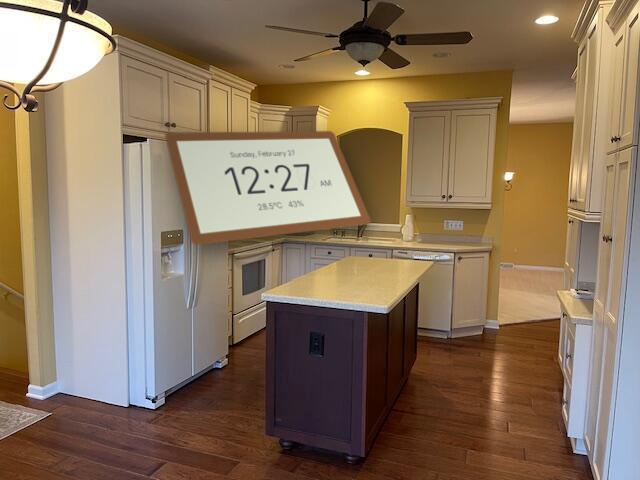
12h27
